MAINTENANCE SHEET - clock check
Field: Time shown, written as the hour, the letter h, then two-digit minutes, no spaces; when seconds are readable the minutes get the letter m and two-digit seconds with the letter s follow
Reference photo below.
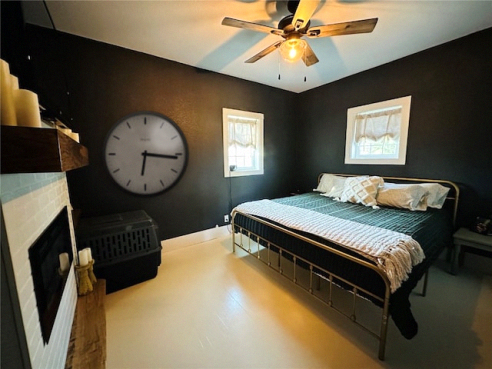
6h16
